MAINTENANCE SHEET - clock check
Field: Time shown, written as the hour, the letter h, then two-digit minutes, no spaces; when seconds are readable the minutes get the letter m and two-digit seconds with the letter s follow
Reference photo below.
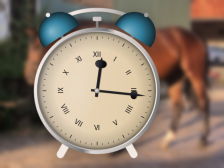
12h16
